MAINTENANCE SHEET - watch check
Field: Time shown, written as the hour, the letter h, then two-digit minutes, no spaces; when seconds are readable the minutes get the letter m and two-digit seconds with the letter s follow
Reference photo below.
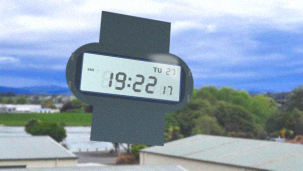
19h22m17s
